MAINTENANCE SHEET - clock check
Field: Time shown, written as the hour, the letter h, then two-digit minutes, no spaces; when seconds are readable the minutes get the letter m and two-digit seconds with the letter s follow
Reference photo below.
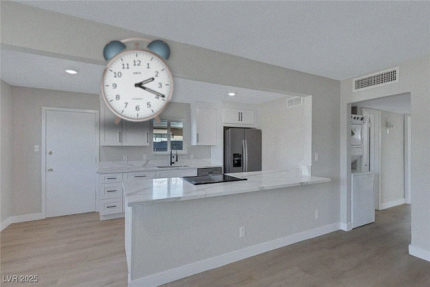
2h19
